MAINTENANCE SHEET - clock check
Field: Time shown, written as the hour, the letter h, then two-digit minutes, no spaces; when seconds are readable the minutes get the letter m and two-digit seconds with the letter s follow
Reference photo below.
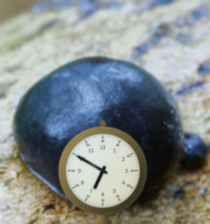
6h50
